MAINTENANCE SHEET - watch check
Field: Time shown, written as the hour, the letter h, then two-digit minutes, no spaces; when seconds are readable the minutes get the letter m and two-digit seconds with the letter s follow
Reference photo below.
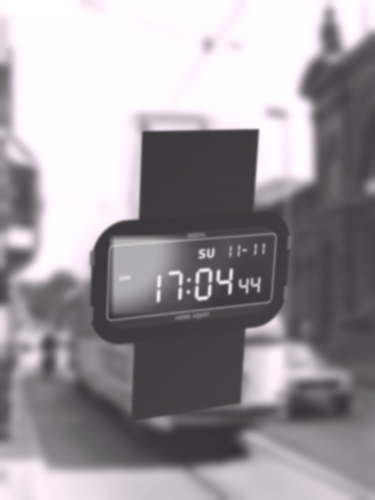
17h04m44s
